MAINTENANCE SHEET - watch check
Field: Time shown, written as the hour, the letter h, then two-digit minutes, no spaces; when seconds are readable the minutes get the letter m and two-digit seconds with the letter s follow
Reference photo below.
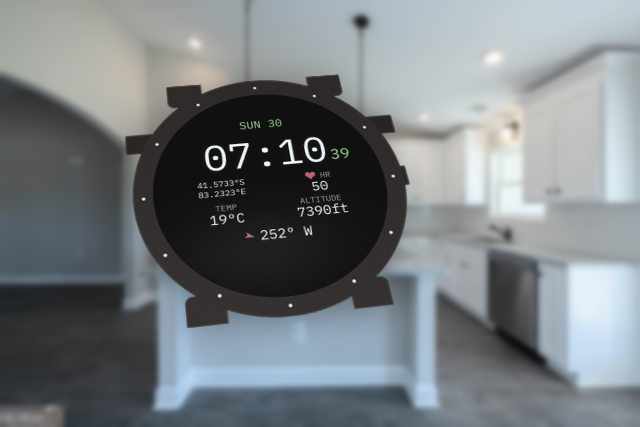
7h10m39s
